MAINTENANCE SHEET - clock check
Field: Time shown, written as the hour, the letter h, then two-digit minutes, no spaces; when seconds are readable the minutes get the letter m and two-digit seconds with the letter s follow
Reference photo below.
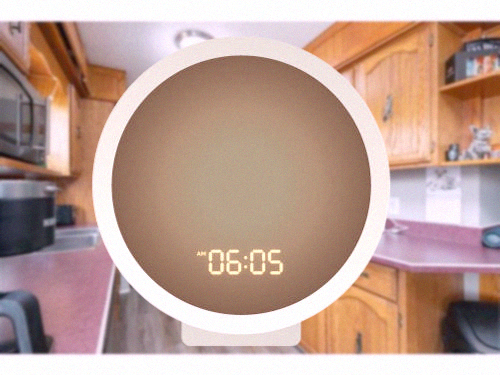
6h05
